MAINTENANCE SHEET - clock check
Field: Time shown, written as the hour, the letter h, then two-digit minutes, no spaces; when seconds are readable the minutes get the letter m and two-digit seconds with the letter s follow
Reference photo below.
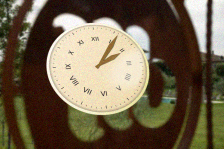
2h06
